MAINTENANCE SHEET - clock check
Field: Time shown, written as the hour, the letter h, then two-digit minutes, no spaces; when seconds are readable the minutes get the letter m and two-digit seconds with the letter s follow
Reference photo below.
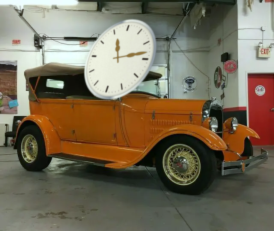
11h13
